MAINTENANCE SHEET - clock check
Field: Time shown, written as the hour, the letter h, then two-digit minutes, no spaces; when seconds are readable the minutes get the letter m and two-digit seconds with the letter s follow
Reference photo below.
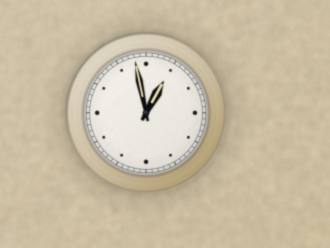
12h58
